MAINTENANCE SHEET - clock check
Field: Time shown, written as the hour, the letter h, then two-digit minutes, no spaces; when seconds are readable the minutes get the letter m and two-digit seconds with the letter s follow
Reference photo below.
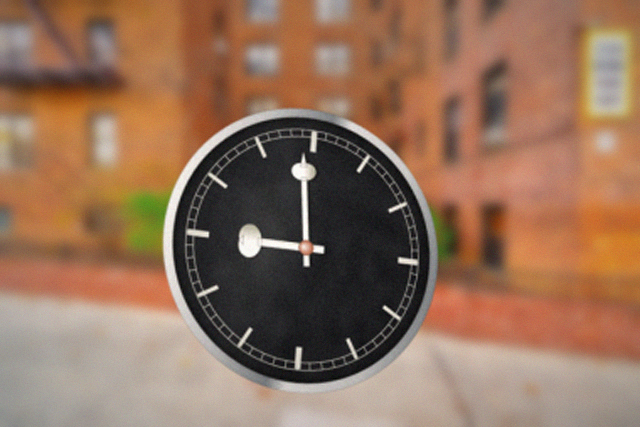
8h59
